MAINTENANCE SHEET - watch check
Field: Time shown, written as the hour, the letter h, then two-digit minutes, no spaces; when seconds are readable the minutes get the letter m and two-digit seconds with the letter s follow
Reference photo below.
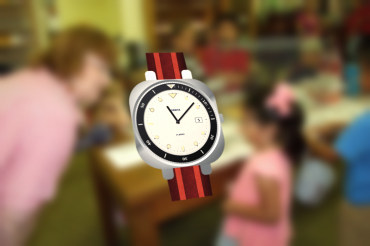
11h08
